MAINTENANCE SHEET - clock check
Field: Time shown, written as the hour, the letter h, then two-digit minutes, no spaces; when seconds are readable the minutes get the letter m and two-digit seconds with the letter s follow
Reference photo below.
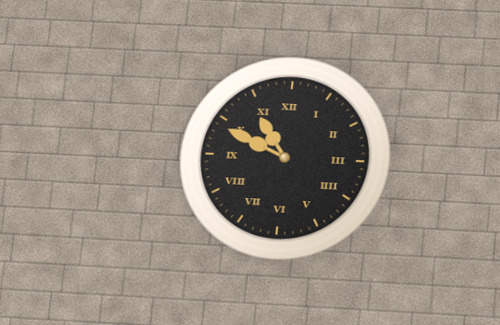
10h49
